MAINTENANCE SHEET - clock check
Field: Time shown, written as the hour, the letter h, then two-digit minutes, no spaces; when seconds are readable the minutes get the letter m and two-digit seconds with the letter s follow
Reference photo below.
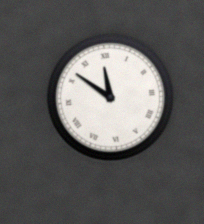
11h52
